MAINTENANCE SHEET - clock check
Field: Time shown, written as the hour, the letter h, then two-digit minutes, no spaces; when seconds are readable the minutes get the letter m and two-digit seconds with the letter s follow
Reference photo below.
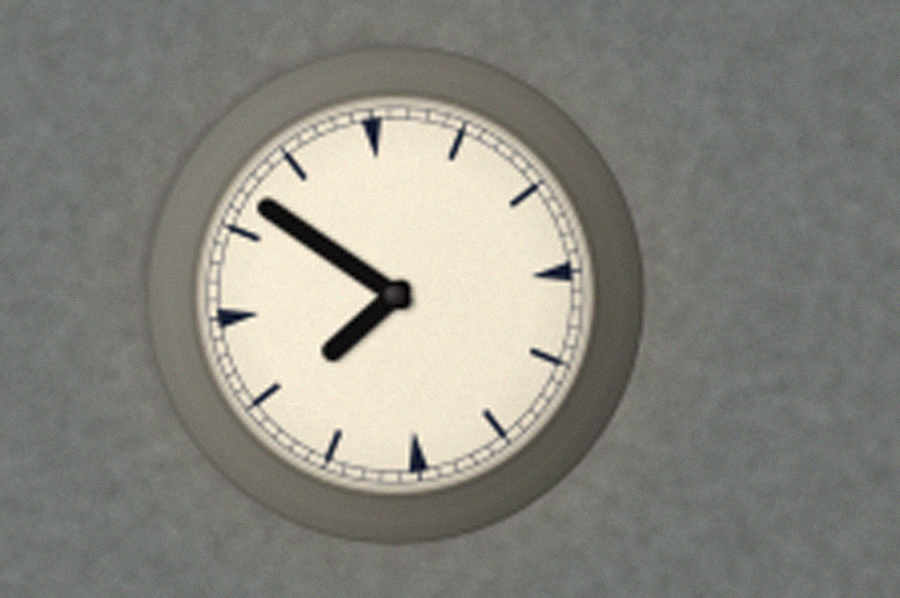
7h52
